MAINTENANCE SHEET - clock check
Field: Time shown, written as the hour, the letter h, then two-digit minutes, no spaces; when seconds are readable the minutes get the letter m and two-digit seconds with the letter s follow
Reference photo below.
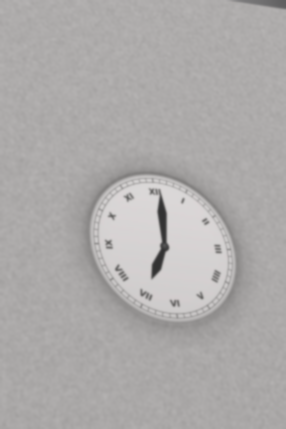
7h01
